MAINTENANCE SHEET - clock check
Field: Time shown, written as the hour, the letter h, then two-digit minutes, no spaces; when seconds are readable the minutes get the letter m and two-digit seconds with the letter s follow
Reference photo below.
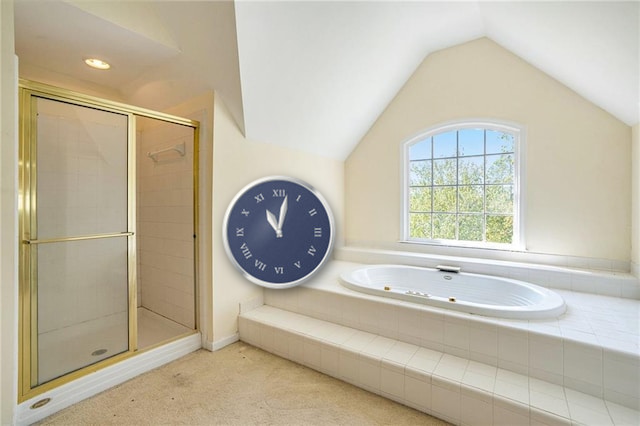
11h02
